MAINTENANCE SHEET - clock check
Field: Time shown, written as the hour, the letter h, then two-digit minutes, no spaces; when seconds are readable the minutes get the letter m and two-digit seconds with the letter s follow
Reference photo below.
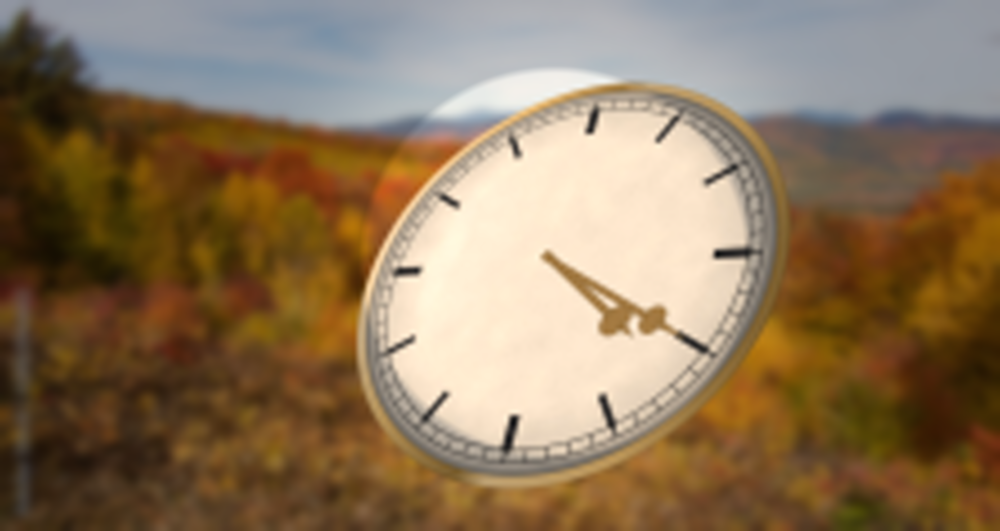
4h20
